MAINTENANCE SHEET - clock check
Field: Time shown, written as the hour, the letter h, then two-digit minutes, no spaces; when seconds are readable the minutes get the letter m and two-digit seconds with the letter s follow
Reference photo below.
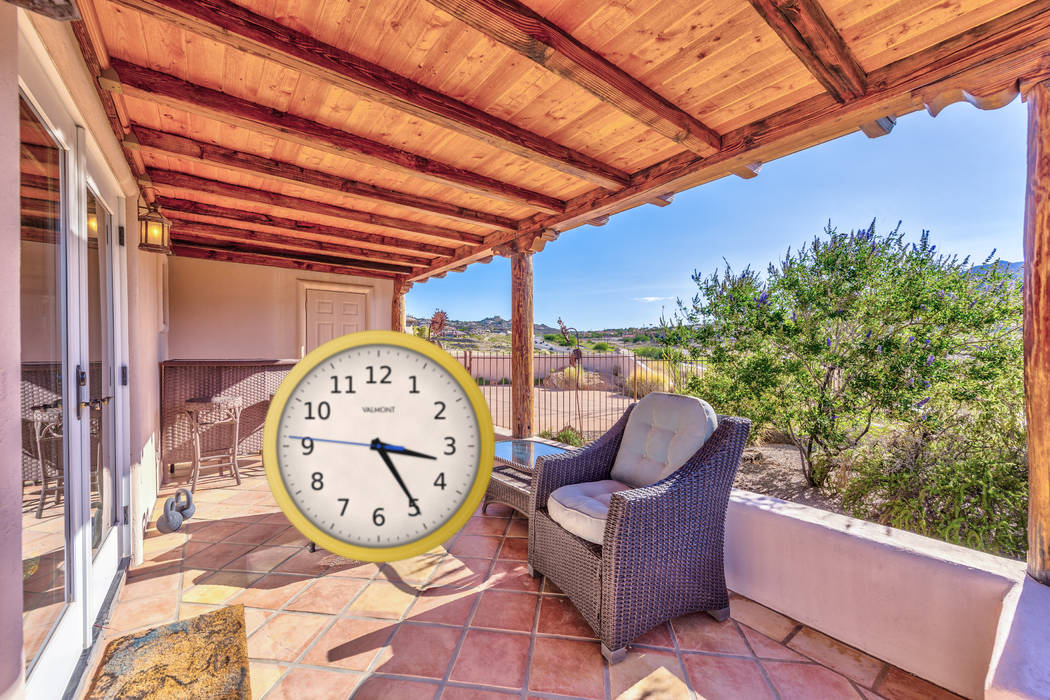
3h24m46s
